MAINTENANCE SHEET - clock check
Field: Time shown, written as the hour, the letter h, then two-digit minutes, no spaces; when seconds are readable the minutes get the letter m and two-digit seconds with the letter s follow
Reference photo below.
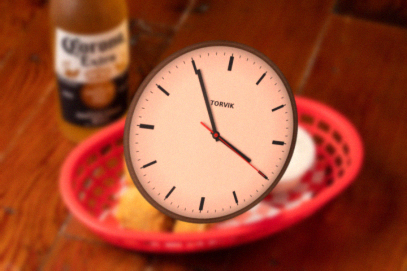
3h55m20s
